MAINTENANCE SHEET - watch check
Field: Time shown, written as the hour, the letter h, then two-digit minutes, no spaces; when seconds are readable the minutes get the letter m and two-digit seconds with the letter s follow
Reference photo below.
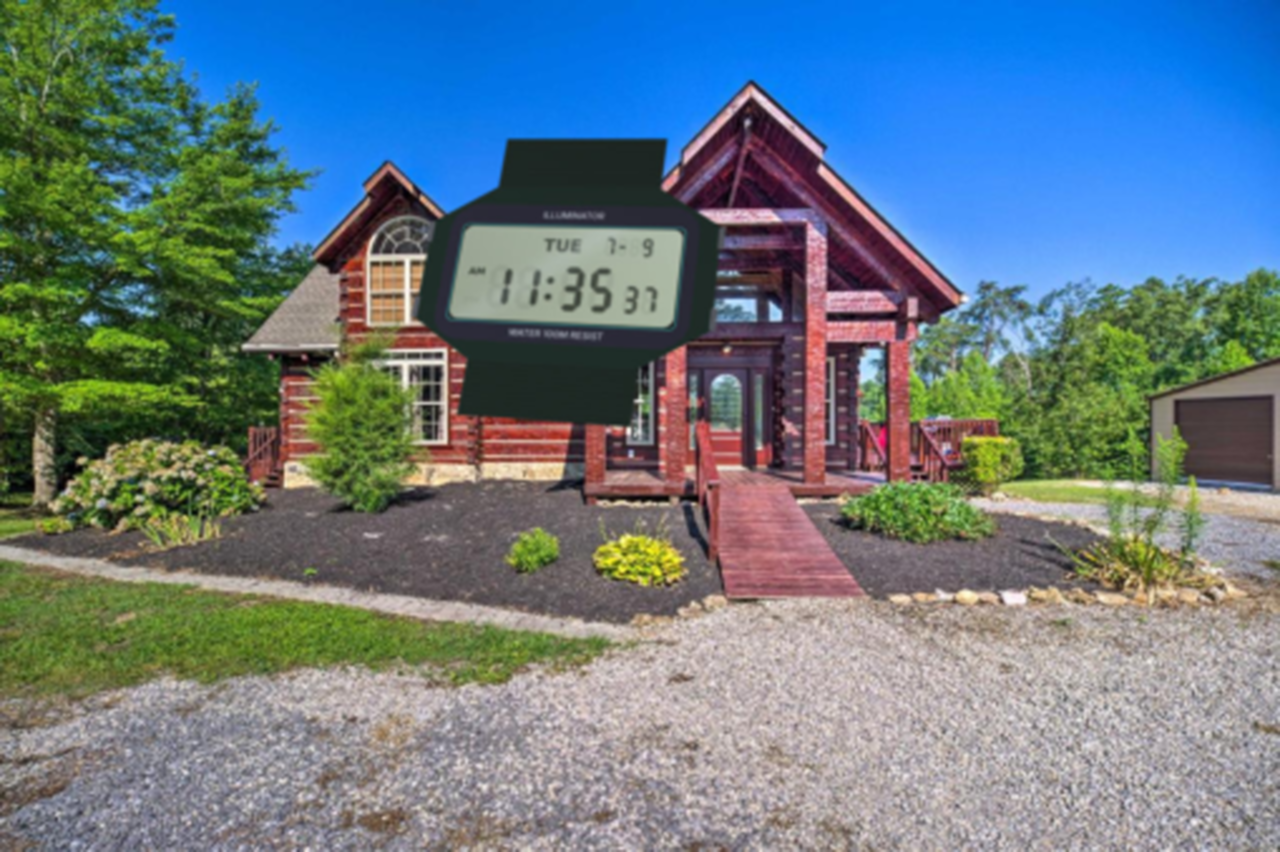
11h35m37s
